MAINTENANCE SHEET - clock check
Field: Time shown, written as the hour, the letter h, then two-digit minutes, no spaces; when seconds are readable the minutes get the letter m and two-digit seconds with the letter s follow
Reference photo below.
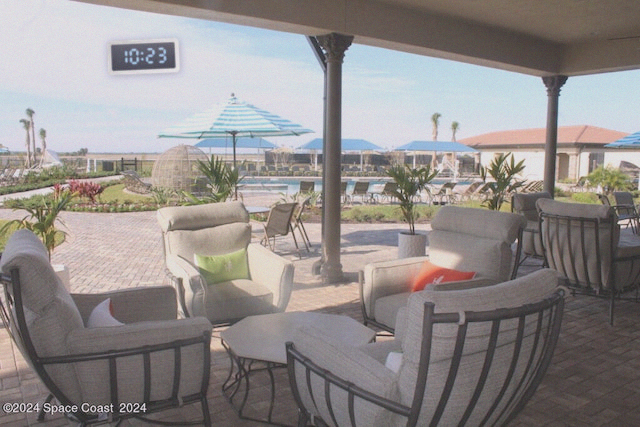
10h23
